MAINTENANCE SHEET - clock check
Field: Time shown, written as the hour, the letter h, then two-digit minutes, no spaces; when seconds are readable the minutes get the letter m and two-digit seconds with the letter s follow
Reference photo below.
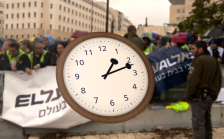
1h12
